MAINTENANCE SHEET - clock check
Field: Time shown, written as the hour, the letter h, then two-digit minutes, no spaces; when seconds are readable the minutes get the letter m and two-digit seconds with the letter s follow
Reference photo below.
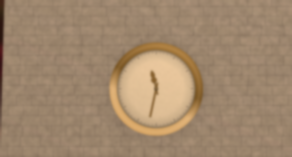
11h32
